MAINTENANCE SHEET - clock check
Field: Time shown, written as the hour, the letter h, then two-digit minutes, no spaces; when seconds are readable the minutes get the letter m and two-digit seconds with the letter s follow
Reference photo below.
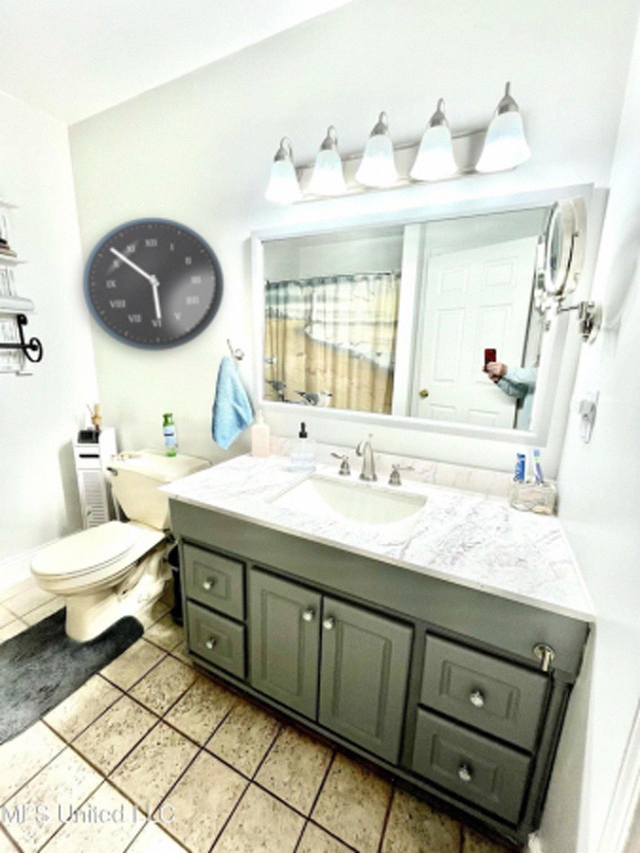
5h52
